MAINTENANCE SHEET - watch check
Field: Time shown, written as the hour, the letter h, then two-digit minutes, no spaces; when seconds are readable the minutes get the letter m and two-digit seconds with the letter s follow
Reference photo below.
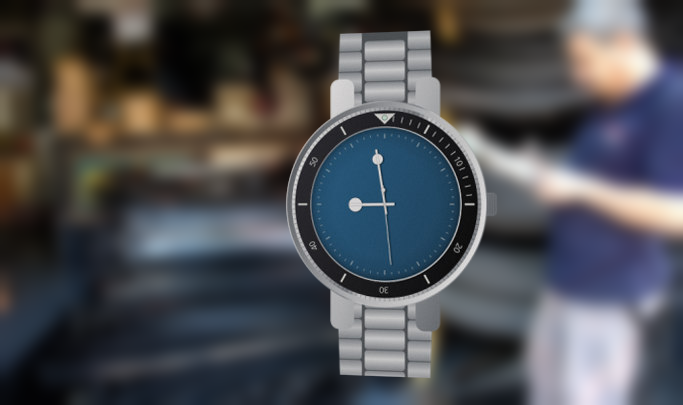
8h58m29s
